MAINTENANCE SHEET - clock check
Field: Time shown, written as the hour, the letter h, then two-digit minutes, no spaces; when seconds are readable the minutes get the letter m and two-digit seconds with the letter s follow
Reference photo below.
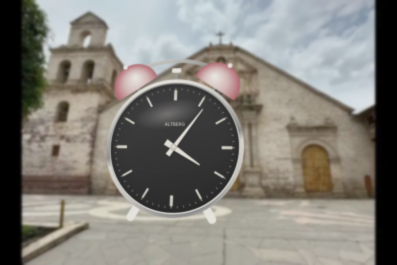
4h06
